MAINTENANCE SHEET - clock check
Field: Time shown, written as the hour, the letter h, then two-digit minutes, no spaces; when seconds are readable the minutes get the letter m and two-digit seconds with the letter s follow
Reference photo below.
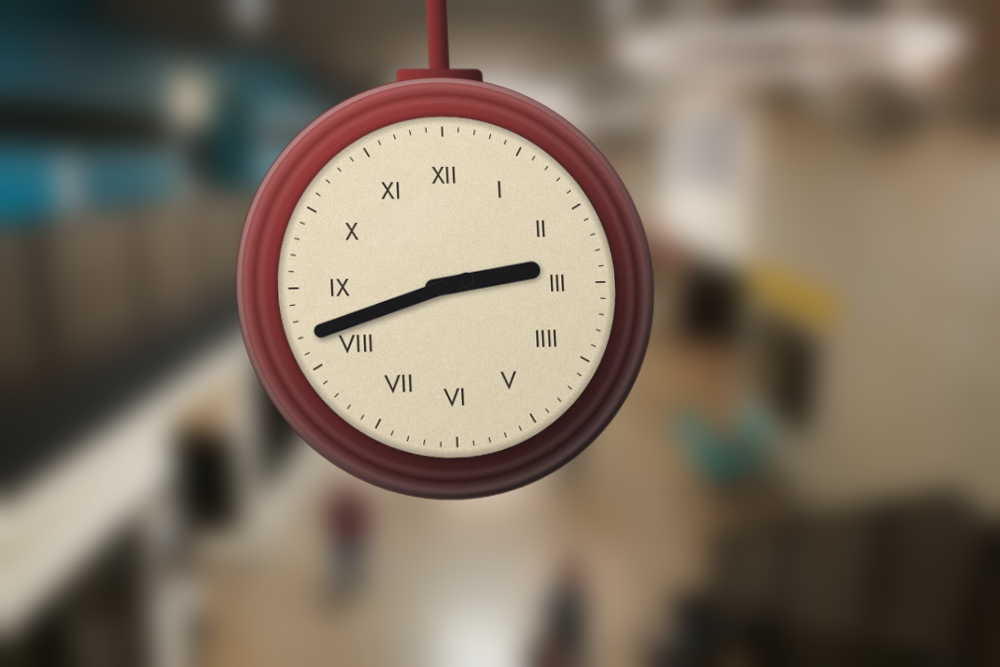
2h42
